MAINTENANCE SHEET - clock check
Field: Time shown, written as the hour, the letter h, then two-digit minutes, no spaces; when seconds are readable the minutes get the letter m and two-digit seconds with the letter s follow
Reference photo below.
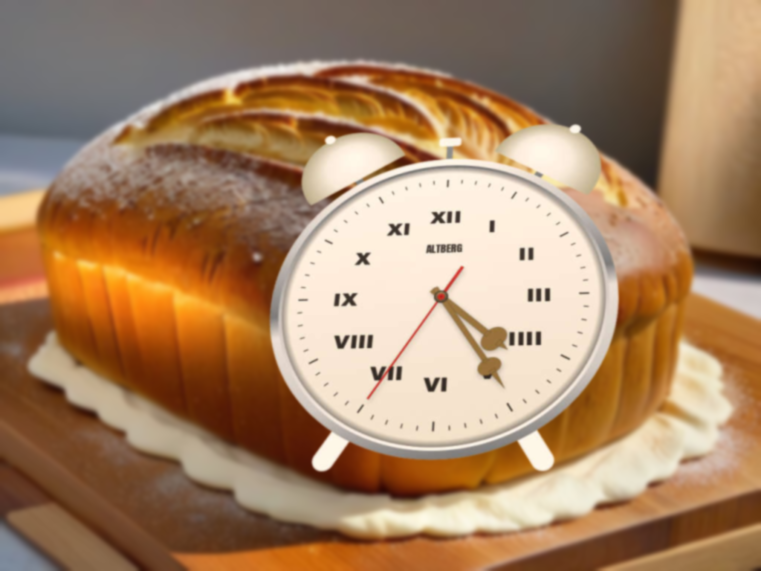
4h24m35s
